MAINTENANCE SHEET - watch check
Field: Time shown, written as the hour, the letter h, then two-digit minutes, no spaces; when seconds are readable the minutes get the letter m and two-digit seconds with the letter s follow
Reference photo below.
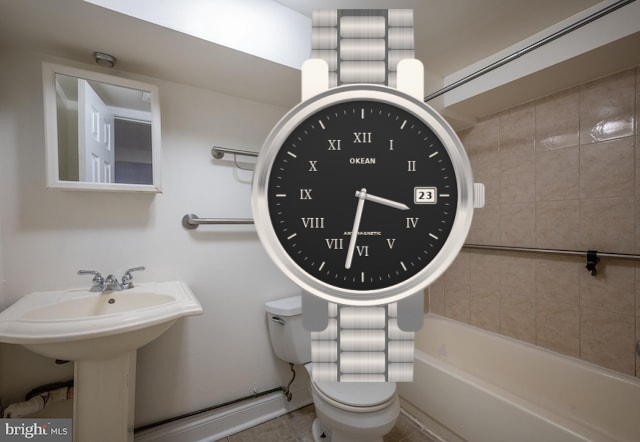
3h32
